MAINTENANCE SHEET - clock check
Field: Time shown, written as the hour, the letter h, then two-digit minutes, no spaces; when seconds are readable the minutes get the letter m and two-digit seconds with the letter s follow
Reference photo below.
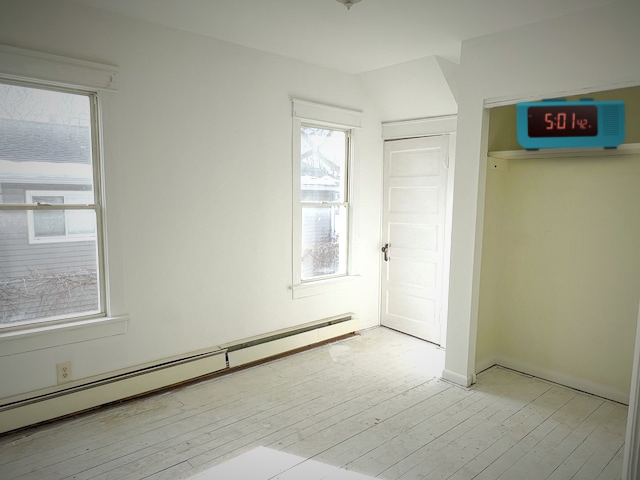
5h01
